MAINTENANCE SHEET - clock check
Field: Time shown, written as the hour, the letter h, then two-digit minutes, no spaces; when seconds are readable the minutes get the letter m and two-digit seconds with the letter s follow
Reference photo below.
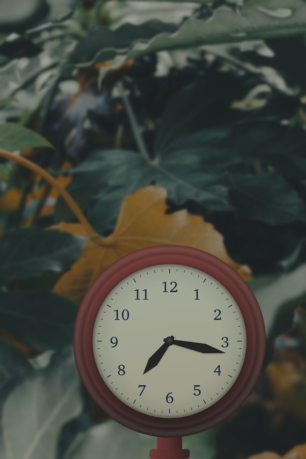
7h17
